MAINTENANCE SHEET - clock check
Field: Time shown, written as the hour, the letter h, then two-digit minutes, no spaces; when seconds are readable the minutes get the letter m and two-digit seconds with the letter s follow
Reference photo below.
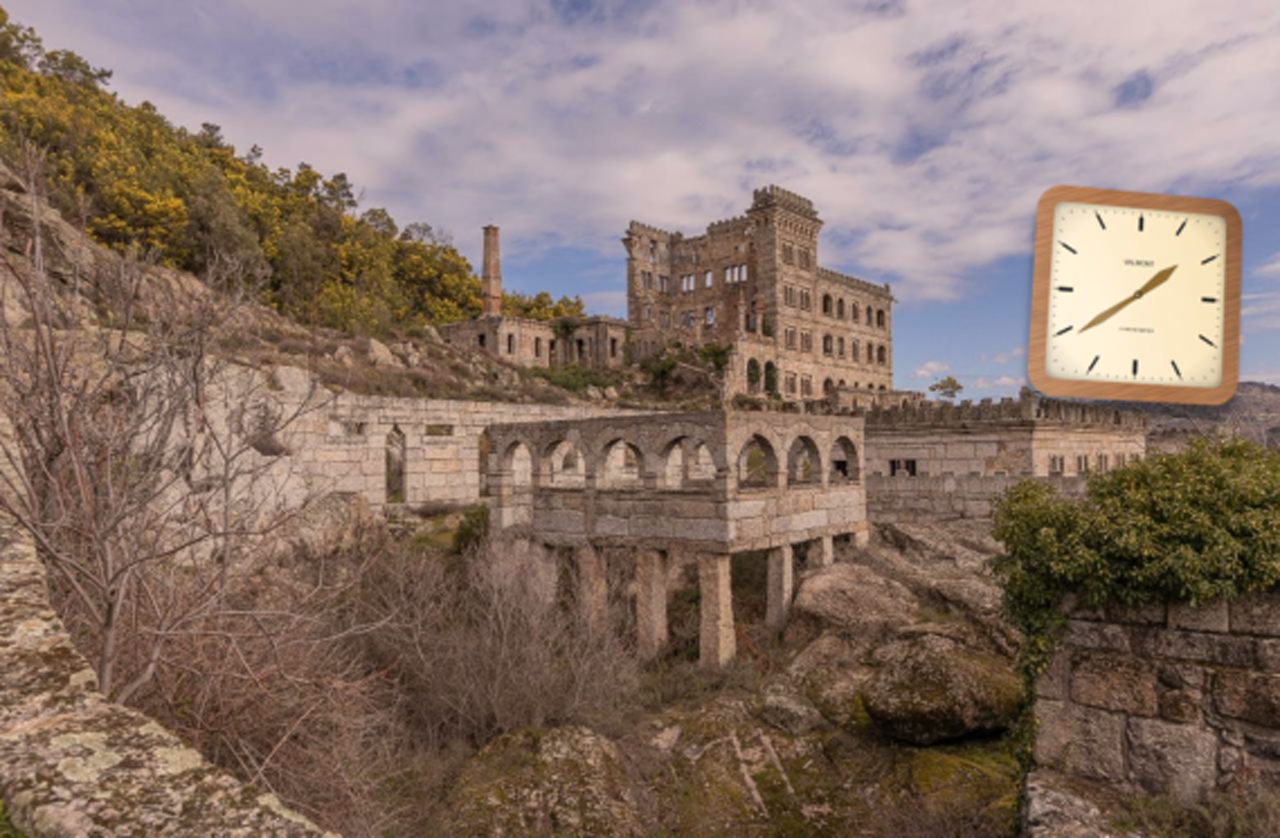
1h39
